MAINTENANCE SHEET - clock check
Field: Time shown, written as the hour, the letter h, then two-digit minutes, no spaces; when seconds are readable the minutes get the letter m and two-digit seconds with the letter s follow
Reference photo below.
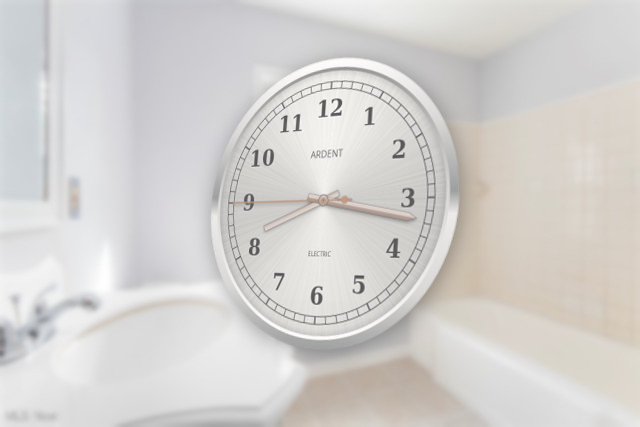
8h16m45s
